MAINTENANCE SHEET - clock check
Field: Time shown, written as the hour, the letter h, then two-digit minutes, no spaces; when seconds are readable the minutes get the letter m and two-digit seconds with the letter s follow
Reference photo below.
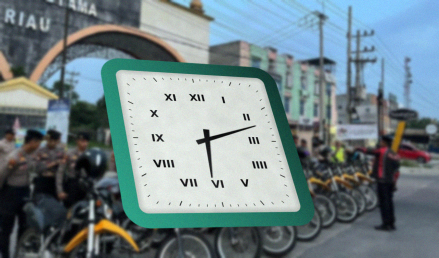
6h12
